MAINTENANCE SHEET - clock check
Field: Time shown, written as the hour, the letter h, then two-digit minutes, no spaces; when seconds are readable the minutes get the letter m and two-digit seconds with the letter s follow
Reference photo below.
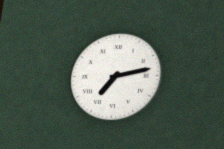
7h13
